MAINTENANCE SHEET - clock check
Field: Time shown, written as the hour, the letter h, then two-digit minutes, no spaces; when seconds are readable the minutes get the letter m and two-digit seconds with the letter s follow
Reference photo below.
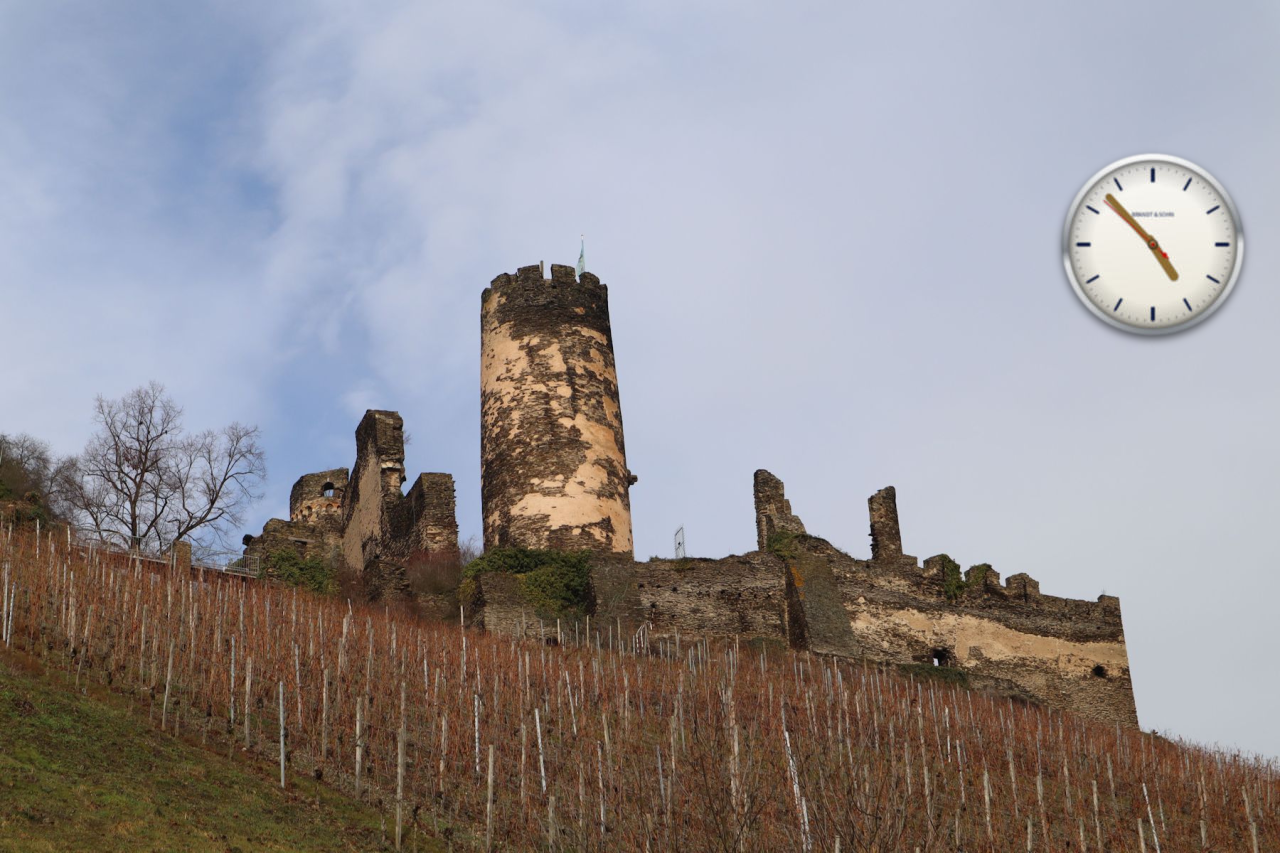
4h52m52s
